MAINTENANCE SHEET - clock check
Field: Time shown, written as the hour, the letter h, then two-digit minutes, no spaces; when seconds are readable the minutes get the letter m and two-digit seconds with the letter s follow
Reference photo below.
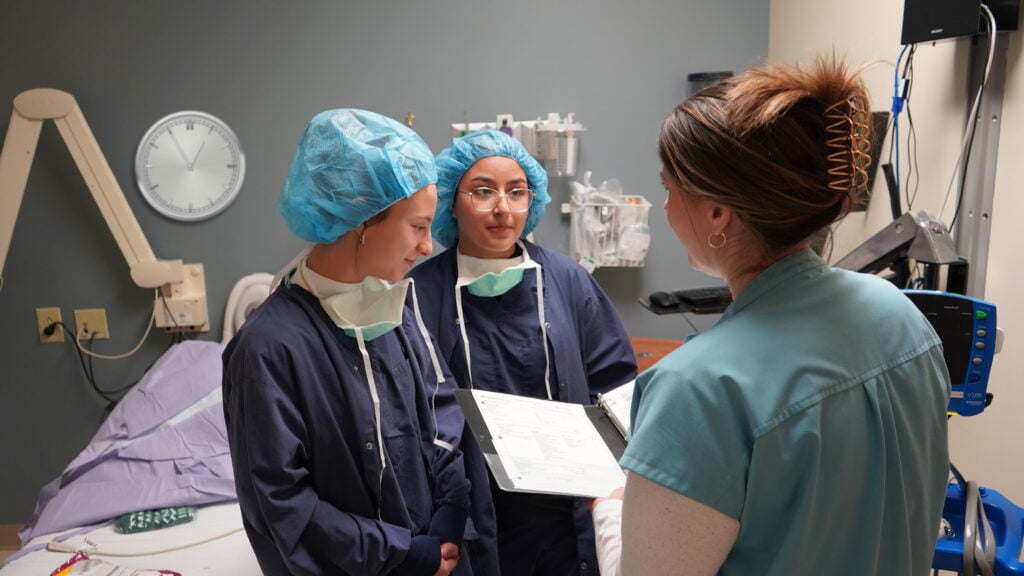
12h55
